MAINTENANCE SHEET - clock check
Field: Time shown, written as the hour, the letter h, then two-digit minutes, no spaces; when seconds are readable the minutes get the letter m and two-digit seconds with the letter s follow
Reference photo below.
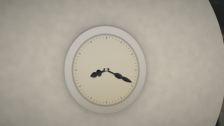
8h19
